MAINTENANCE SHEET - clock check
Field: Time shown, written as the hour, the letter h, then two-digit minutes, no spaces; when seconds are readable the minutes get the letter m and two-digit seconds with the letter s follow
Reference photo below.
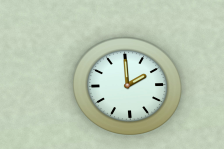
2h00
